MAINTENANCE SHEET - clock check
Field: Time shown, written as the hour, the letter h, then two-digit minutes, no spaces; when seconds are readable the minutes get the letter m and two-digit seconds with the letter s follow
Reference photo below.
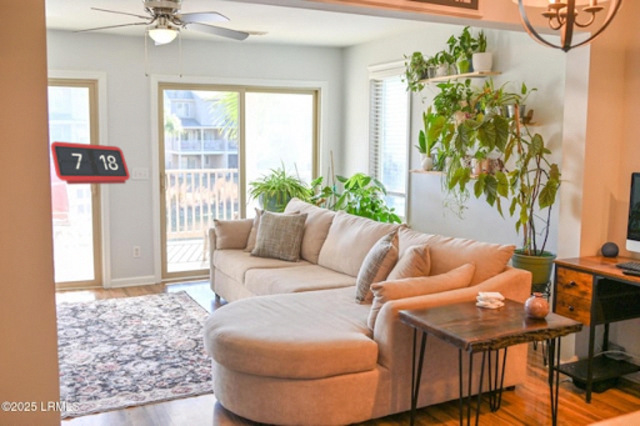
7h18
